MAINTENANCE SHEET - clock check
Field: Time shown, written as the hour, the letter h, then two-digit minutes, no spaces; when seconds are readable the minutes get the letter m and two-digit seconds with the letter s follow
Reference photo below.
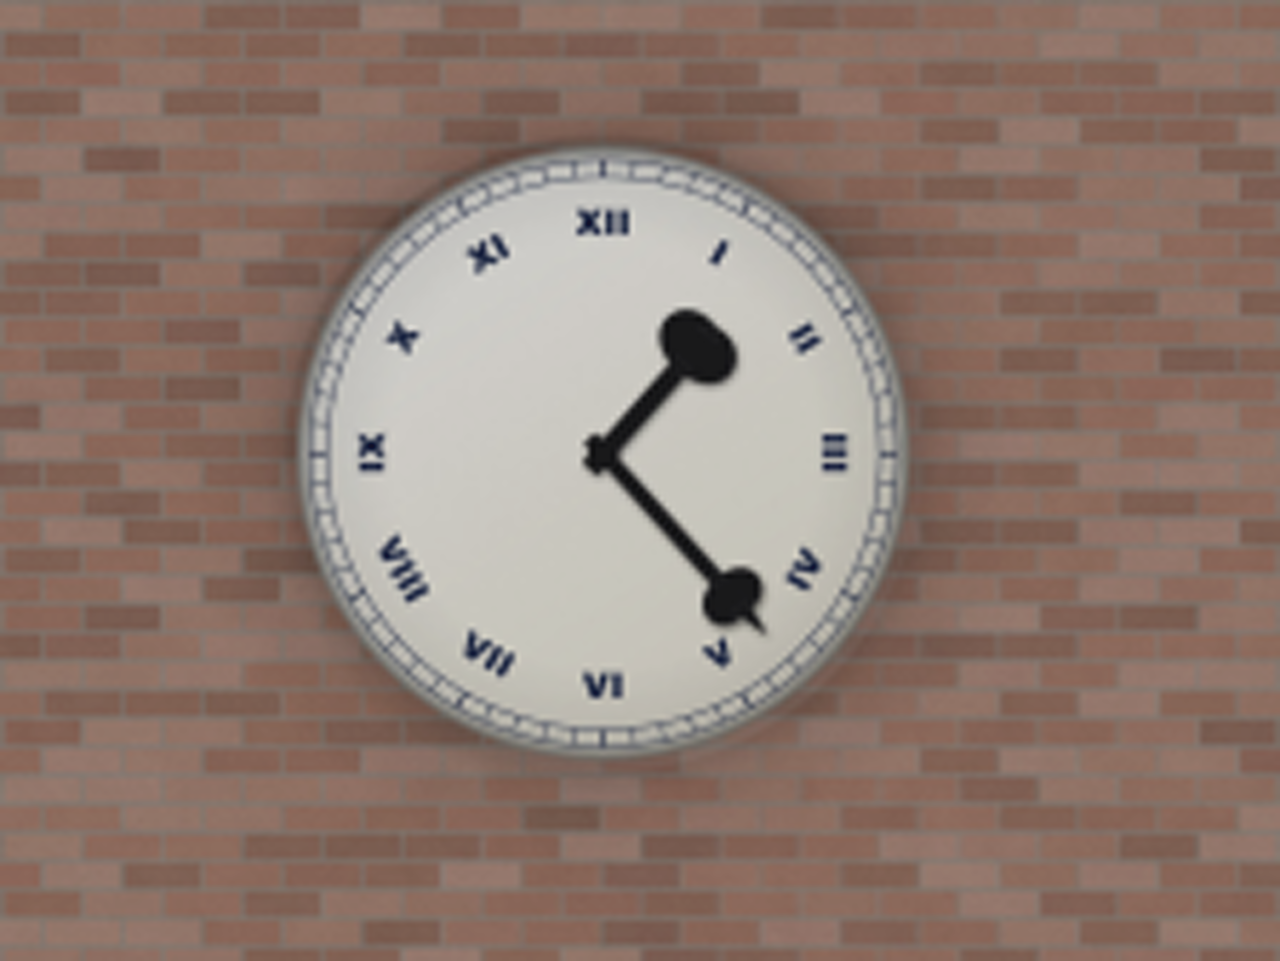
1h23
